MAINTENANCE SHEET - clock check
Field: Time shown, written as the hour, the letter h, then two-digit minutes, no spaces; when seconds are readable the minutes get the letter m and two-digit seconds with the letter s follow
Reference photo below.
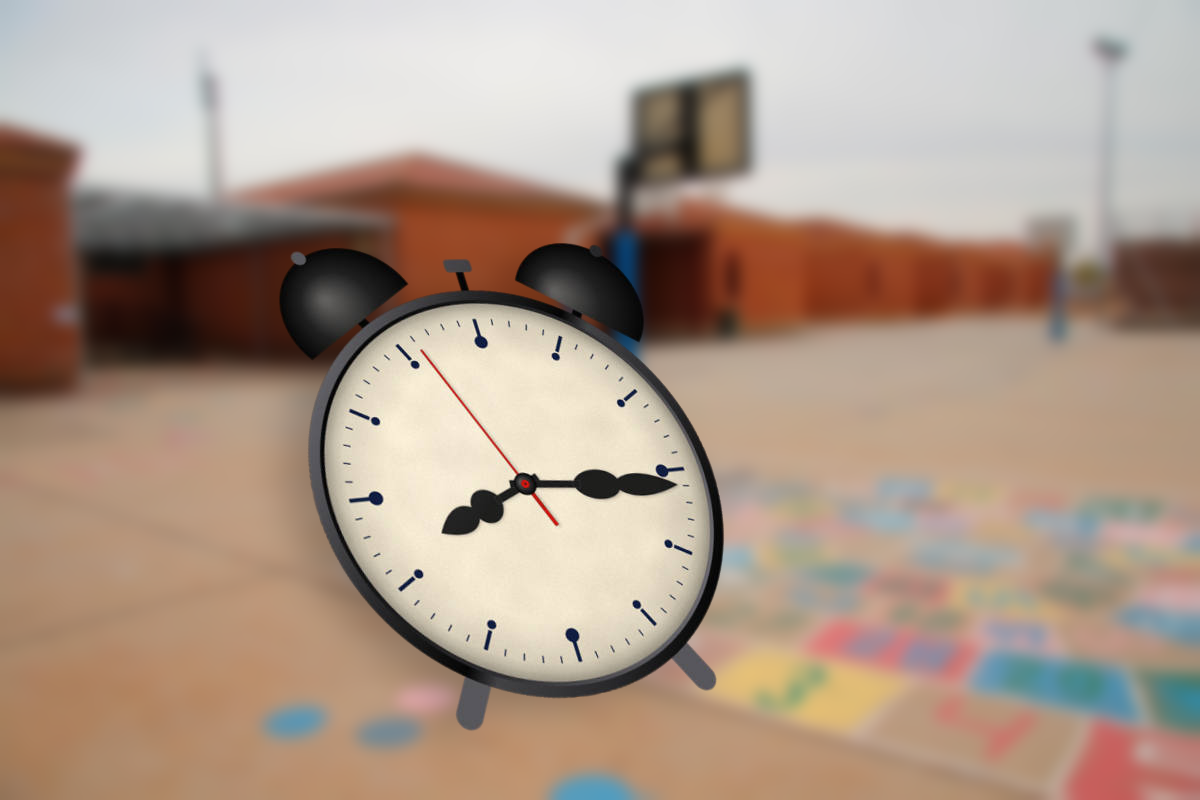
8h15m56s
